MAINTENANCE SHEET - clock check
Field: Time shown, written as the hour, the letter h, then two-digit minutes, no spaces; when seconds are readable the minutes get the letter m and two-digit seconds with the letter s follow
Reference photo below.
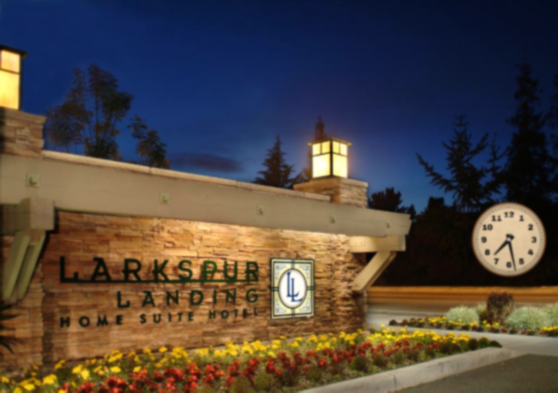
7h28
